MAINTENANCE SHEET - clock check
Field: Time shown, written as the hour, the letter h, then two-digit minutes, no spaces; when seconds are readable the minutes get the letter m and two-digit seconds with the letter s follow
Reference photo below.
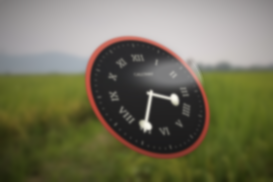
3h35
